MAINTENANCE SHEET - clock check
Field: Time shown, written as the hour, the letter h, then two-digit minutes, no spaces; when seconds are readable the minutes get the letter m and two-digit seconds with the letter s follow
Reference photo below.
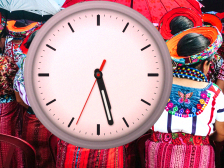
5h27m34s
